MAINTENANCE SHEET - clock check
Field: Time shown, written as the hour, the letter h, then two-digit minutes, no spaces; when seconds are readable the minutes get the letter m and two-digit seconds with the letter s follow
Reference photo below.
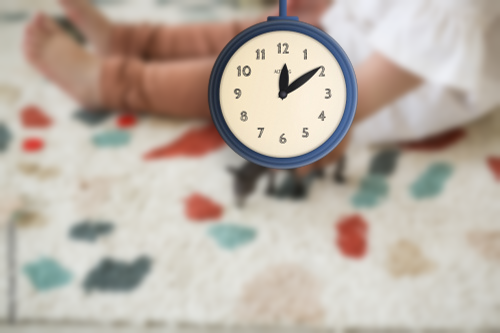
12h09
